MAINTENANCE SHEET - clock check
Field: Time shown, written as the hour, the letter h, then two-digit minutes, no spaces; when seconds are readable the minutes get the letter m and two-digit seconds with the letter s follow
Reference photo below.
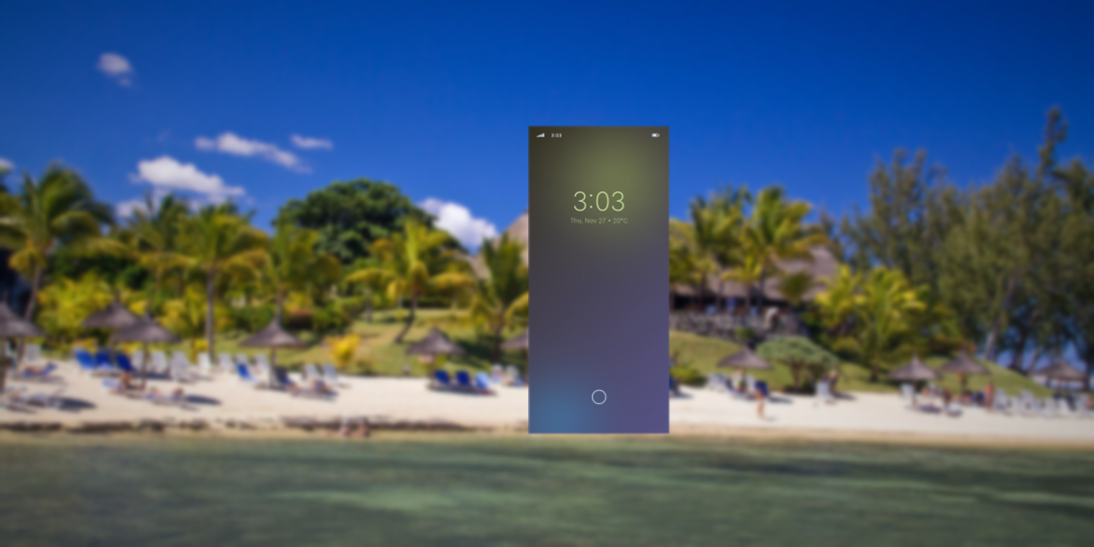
3h03
